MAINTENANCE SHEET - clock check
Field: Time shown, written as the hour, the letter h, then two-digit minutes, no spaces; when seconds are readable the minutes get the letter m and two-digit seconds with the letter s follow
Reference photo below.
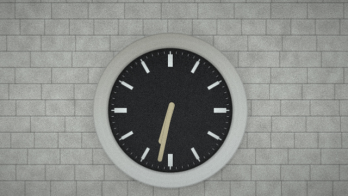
6h32
